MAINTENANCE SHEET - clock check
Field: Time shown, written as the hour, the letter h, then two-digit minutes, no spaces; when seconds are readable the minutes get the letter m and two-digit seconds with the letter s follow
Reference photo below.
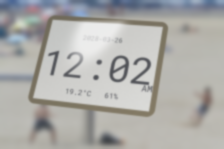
12h02
